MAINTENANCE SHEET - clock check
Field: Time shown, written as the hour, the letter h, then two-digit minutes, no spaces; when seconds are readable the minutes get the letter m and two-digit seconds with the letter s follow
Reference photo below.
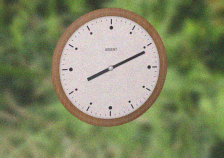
8h11
